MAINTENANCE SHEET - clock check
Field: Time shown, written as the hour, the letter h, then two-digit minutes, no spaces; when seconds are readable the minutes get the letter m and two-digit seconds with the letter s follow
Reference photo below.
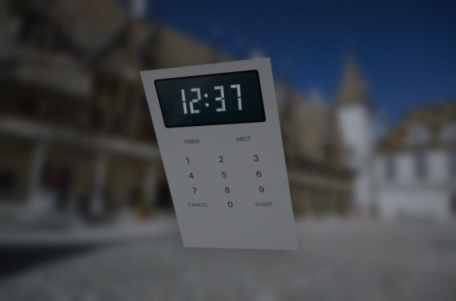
12h37
